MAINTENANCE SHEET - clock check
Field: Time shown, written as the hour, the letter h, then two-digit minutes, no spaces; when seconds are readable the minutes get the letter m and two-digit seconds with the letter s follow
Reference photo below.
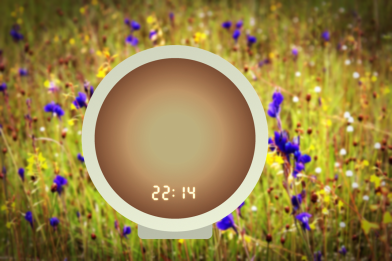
22h14
